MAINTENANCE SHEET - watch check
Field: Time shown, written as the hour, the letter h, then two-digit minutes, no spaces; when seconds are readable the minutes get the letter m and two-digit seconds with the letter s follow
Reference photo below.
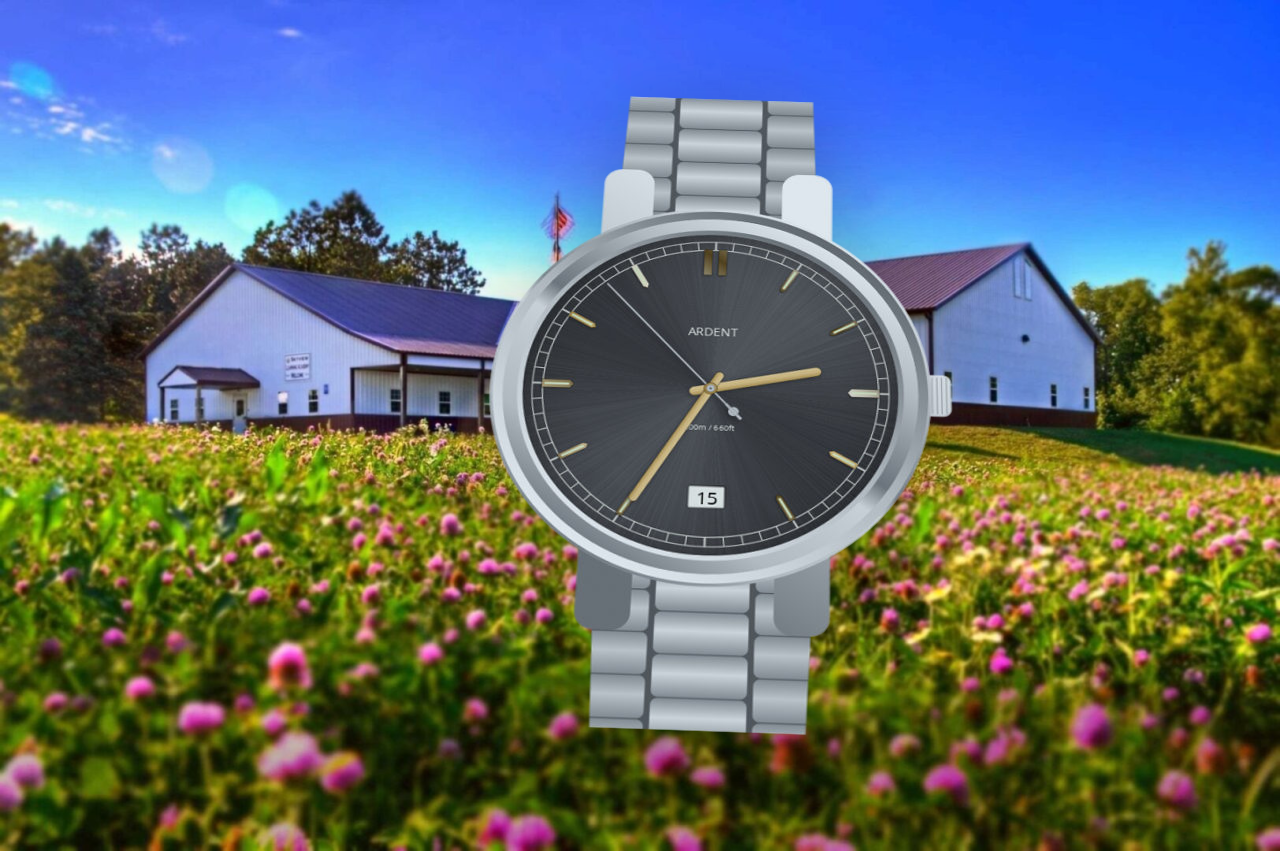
2h34m53s
